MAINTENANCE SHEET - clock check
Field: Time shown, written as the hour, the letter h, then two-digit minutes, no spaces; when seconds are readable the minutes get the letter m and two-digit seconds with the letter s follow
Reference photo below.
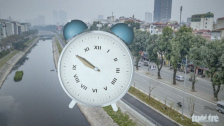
9h50
